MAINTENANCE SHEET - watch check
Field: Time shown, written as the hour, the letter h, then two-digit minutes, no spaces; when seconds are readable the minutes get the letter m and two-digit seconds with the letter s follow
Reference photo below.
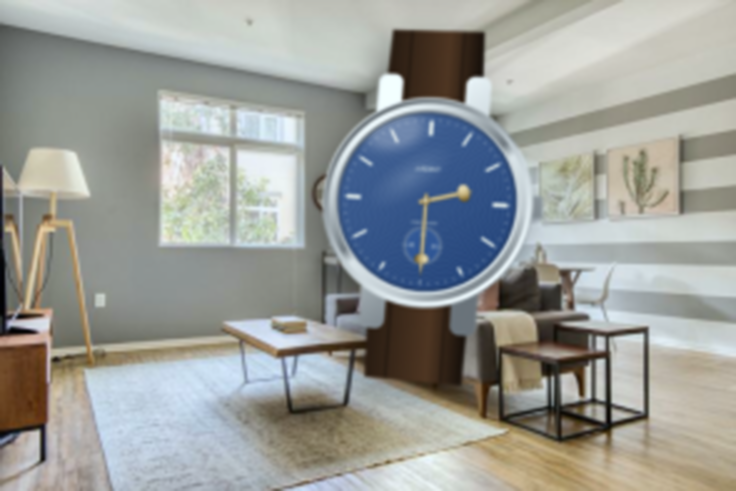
2h30
